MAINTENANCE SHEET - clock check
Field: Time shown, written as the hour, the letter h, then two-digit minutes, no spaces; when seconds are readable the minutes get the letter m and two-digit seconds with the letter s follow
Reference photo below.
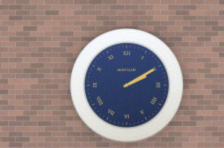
2h10
